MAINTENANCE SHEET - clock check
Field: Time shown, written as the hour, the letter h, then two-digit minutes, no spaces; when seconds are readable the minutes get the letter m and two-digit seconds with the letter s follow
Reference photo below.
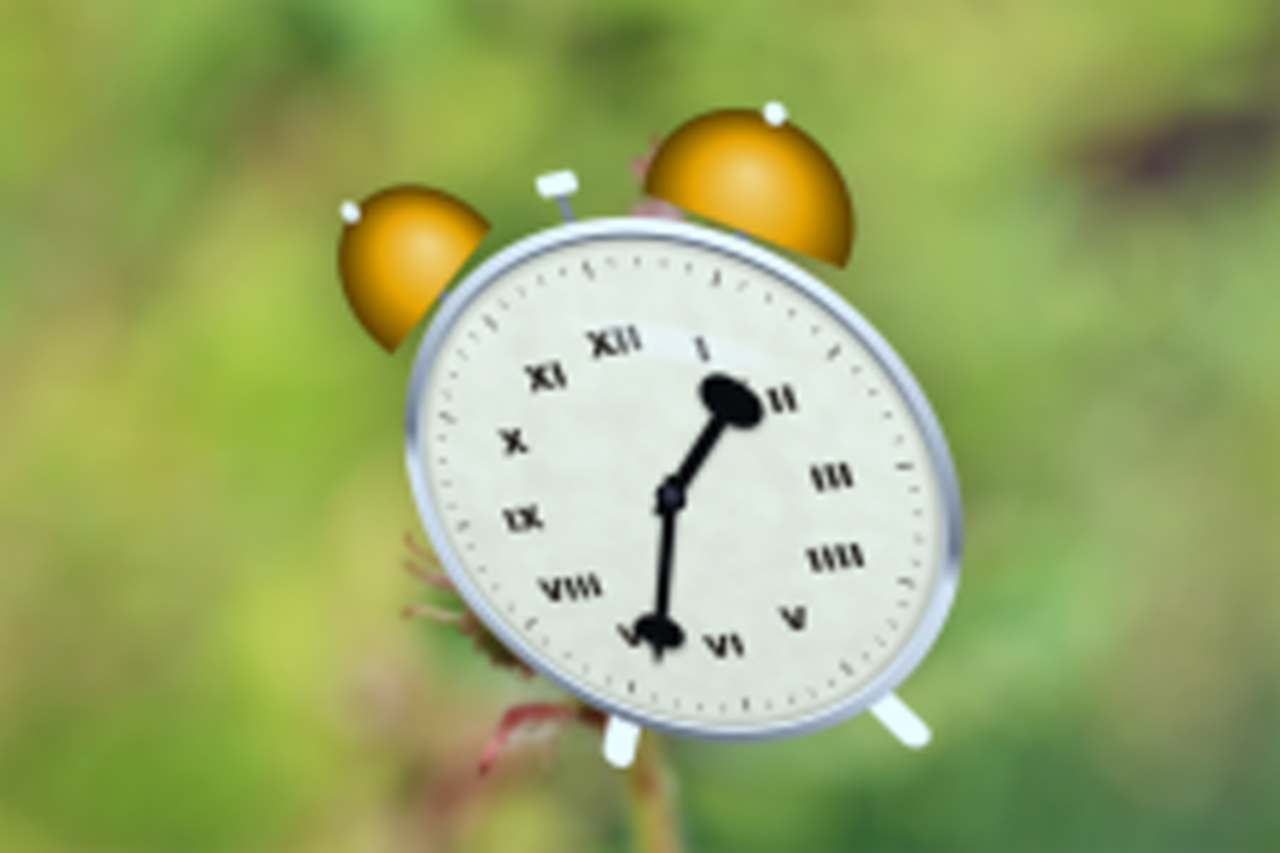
1h34
